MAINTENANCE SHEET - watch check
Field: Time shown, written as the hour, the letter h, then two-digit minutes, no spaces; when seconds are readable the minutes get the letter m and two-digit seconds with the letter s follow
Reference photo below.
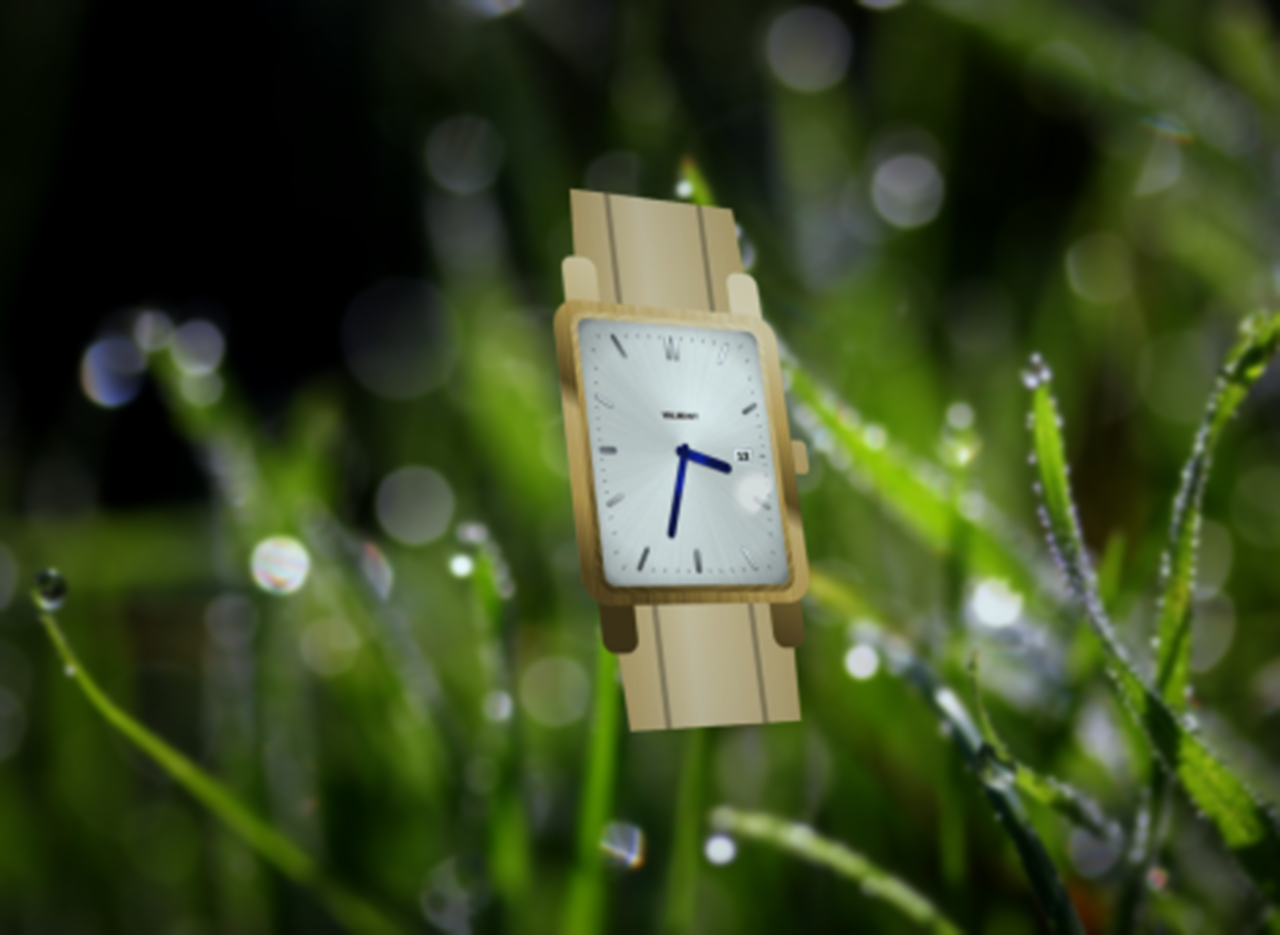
3h33
